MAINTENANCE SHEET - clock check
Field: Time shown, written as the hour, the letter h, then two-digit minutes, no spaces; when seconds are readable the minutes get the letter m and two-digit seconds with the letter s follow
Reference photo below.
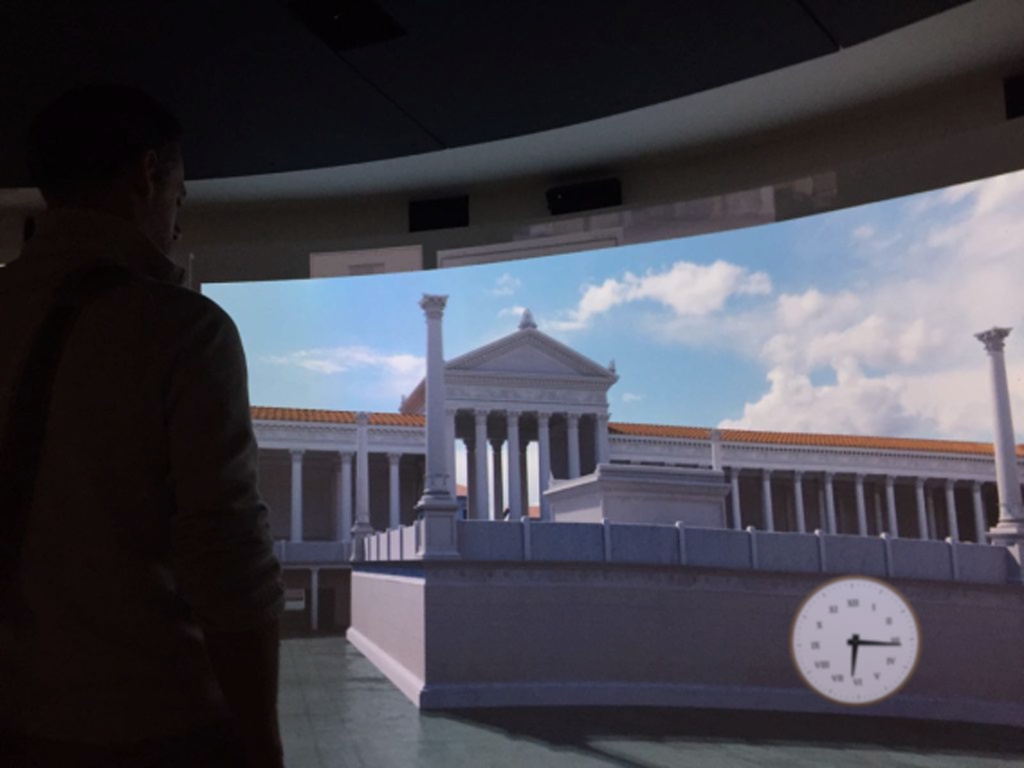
6h16
